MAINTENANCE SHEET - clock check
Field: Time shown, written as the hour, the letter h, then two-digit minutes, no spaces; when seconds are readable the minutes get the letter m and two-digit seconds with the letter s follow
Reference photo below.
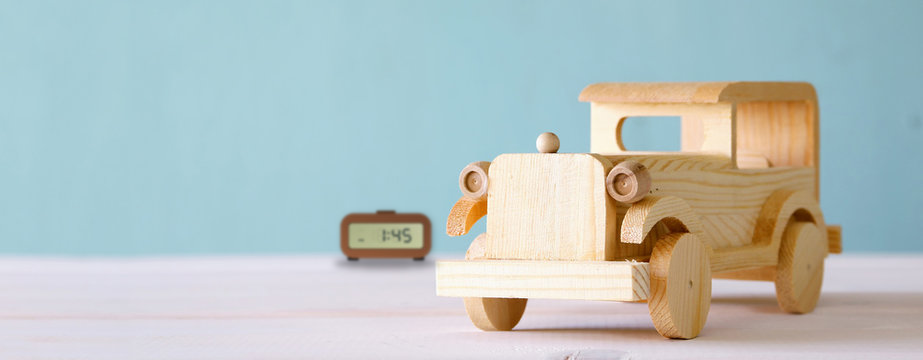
1h45
